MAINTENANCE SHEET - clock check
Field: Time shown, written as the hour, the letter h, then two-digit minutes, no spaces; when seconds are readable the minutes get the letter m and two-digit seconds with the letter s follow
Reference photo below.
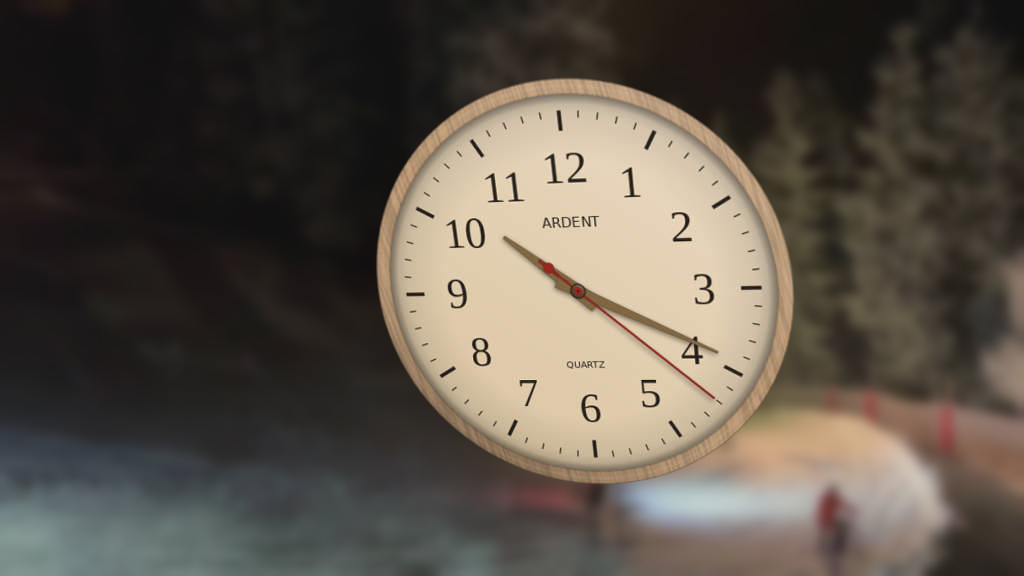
10h19m22s
